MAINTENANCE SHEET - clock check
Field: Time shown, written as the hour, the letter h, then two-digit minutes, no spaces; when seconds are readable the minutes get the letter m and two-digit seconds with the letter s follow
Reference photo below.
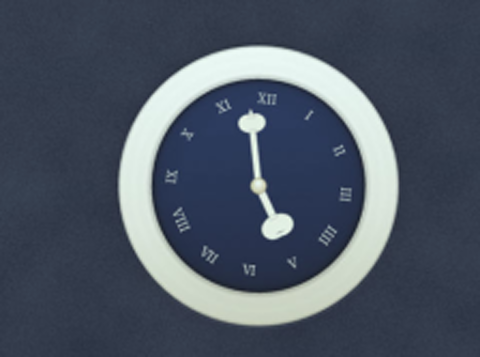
4h58
